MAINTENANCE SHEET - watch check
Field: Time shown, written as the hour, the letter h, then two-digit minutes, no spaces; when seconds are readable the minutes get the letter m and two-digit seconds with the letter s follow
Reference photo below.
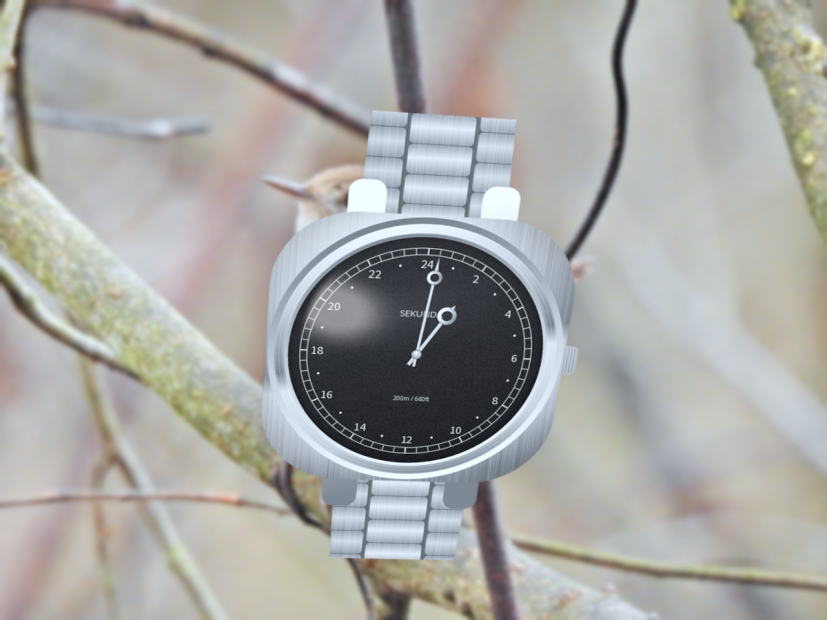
2h01
